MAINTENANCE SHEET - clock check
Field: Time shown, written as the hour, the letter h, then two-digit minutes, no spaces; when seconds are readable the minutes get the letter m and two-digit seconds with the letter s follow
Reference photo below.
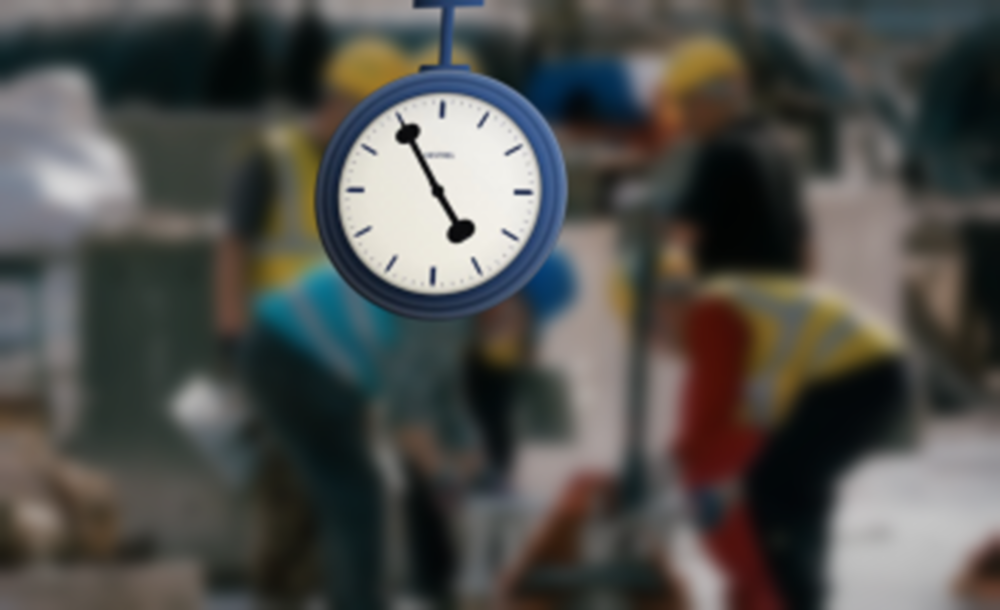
4h55
